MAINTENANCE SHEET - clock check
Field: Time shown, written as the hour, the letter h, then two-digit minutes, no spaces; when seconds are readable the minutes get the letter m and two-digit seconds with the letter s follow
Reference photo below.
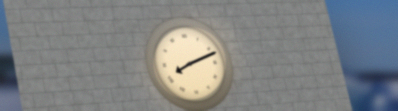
8h12
